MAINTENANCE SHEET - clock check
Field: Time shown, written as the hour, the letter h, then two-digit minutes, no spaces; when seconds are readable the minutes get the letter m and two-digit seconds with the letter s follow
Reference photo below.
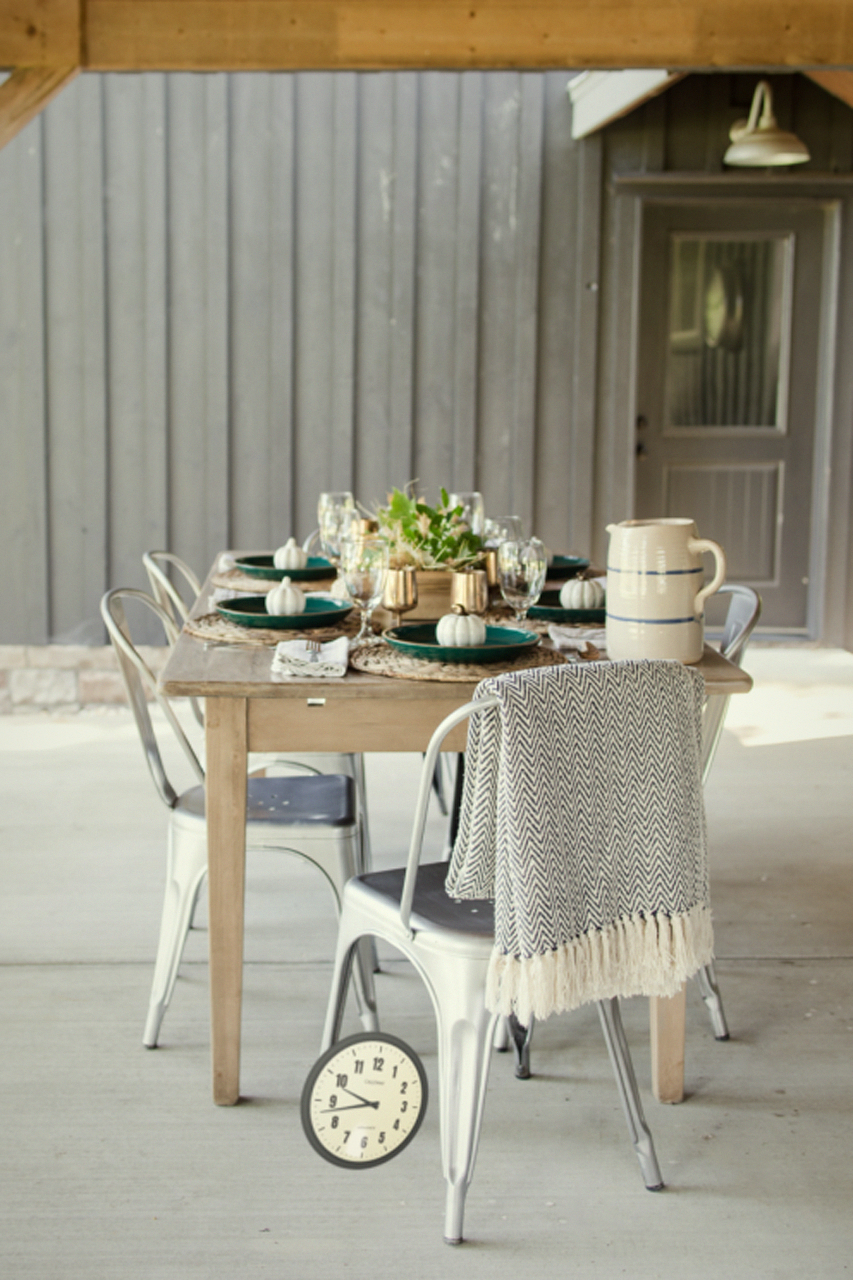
9h43
